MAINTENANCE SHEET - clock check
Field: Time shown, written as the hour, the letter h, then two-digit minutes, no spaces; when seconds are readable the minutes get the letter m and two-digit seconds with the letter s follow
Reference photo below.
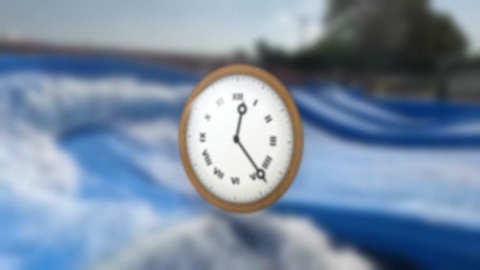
12h23
